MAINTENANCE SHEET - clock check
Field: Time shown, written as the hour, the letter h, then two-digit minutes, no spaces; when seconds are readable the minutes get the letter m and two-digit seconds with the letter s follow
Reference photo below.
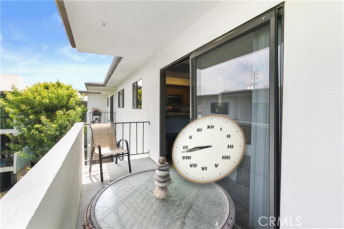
8h43
